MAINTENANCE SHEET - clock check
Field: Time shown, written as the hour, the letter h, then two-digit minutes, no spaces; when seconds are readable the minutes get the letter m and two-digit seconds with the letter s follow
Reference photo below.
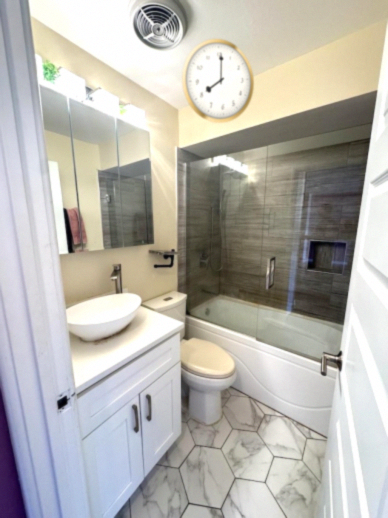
8h01
